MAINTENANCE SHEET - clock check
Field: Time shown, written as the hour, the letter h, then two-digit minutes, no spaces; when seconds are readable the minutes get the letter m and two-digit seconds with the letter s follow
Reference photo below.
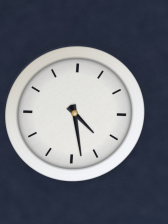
4h28
